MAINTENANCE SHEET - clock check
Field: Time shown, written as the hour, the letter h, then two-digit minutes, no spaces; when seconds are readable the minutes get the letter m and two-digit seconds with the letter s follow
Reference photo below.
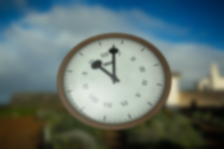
11h03
